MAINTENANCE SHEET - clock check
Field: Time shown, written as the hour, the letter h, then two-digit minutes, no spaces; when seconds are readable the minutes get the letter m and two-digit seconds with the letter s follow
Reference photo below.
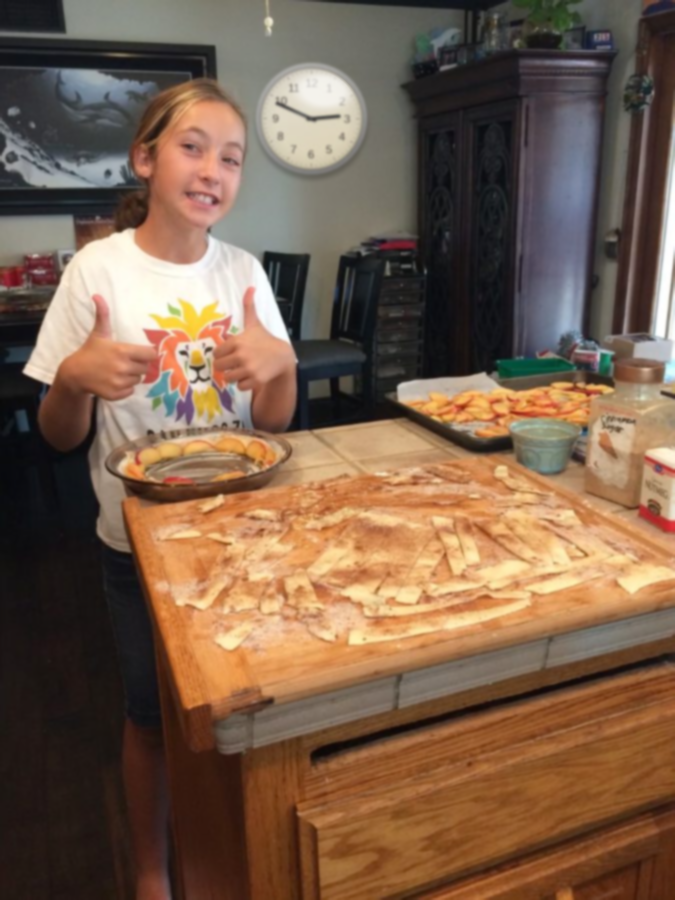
2h49
